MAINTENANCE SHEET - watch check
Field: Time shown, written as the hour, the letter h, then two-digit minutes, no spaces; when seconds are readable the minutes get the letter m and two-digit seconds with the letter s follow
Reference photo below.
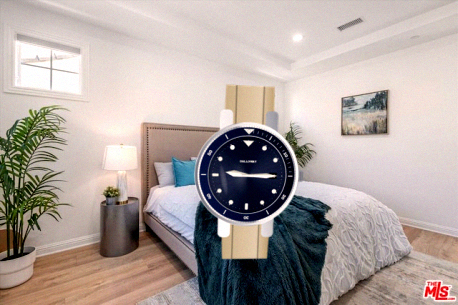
9h15
